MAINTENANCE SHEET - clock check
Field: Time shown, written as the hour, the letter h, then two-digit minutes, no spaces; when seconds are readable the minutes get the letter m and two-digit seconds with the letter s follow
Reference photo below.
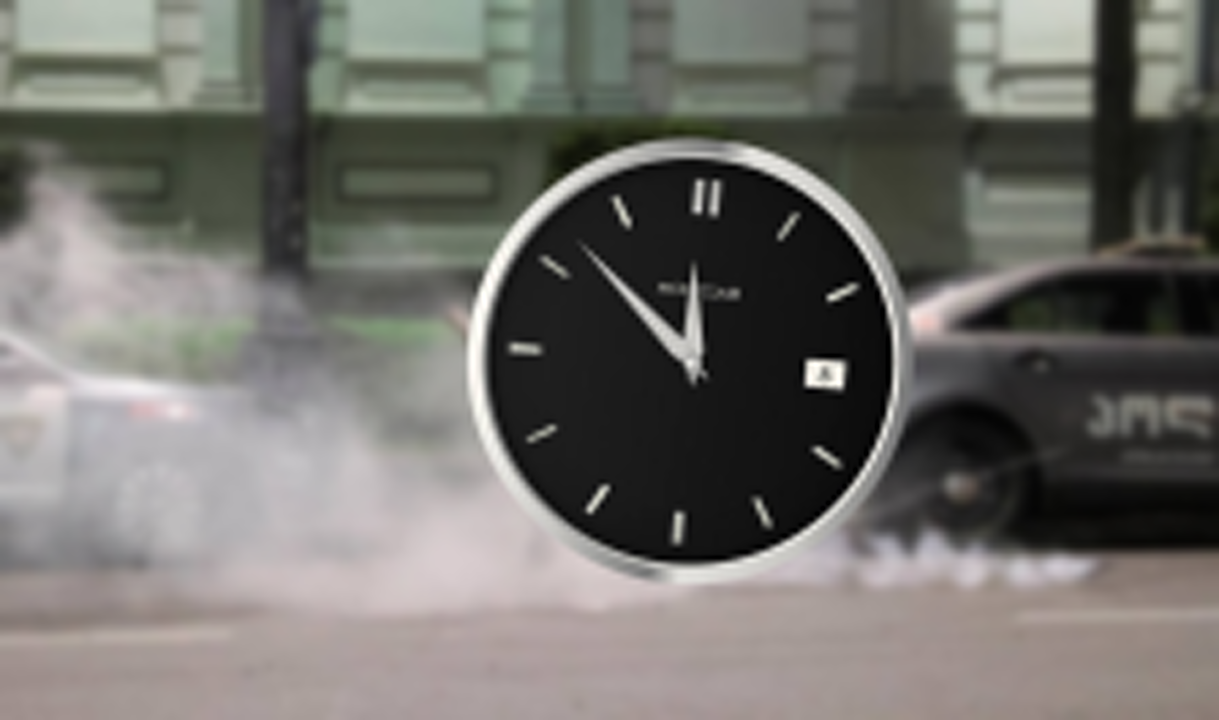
11h52
